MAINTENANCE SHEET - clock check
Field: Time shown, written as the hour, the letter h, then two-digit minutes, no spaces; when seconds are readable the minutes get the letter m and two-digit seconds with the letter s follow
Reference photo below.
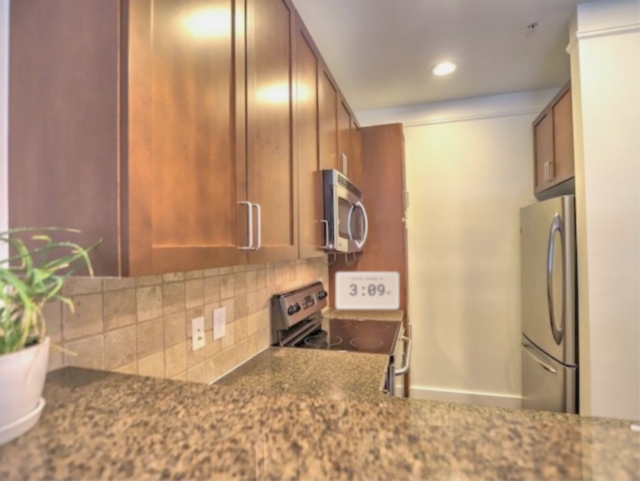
3h09
